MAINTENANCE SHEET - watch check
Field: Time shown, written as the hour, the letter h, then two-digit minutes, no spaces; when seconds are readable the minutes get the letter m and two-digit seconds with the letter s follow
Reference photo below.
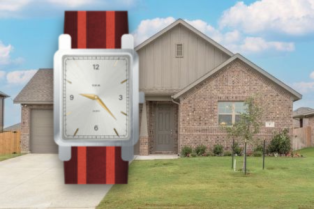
9h23
